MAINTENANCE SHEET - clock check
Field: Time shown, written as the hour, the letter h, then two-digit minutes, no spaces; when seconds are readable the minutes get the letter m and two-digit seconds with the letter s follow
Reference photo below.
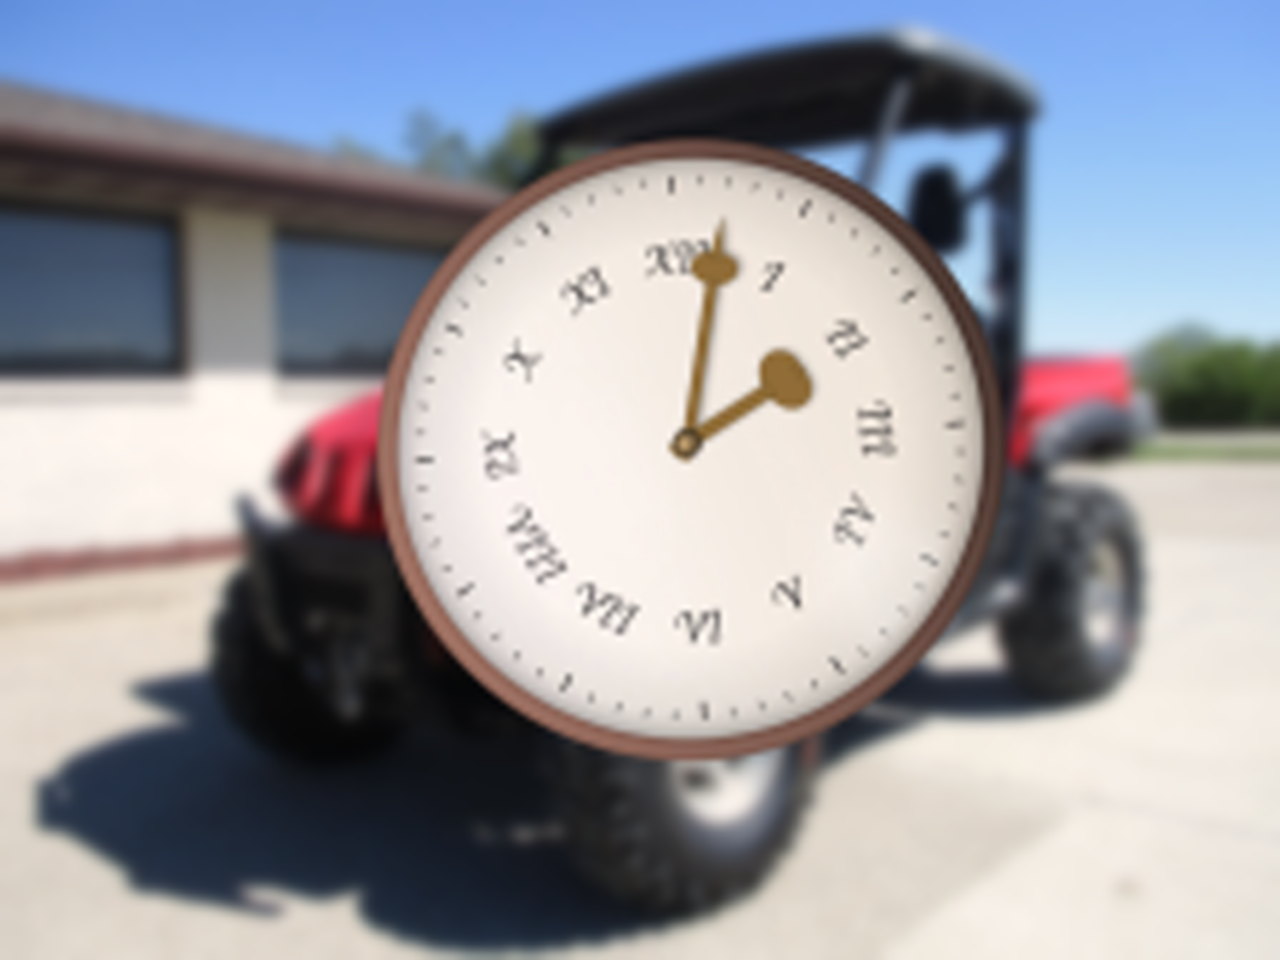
2h02
